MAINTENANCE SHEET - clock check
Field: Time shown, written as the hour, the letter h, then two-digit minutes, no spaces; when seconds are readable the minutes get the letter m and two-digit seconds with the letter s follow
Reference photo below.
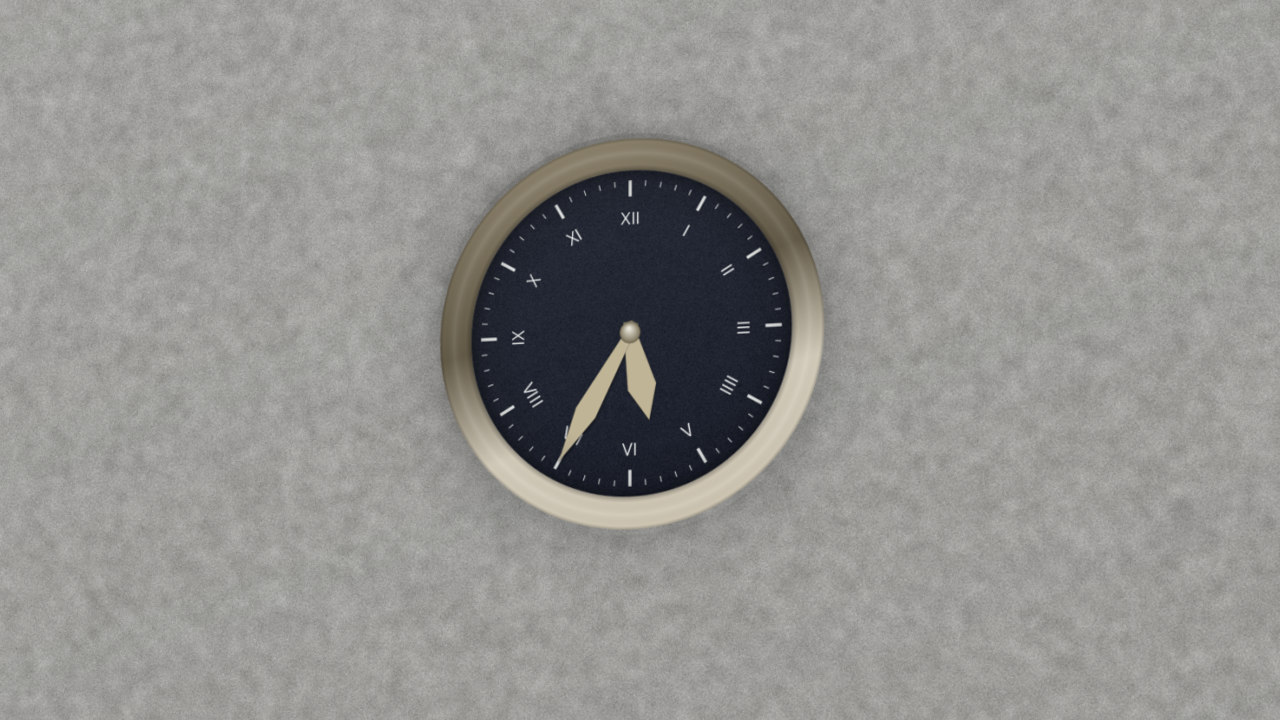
5h35
